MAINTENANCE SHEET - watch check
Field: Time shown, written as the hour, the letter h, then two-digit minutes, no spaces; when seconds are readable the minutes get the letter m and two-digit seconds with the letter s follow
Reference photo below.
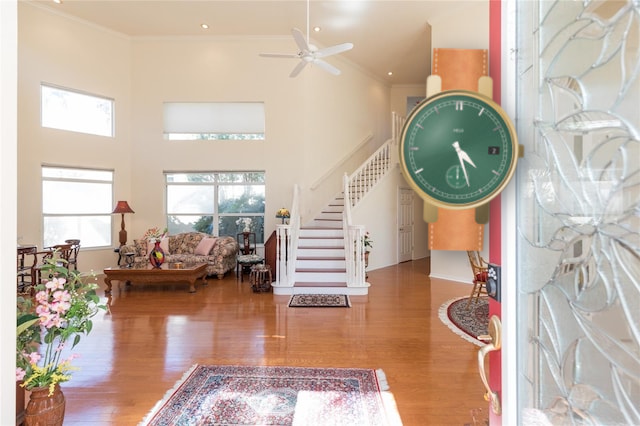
4h27
